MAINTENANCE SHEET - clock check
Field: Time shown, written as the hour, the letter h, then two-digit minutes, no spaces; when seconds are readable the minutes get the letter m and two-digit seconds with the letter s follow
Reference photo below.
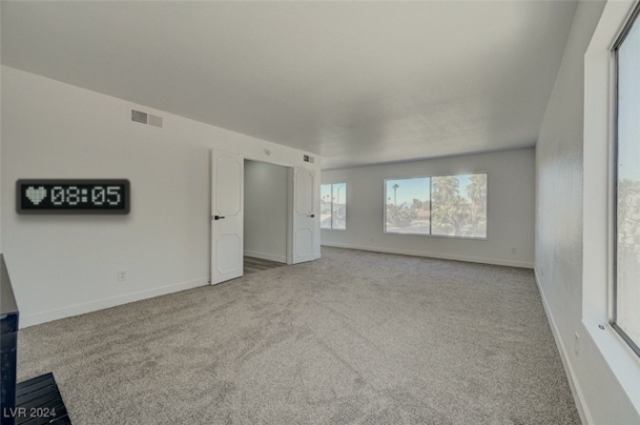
8h05
